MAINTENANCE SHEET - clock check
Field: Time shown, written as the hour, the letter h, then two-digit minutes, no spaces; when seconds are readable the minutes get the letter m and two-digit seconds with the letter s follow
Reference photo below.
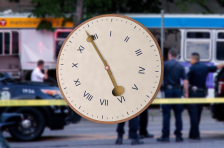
5h59
